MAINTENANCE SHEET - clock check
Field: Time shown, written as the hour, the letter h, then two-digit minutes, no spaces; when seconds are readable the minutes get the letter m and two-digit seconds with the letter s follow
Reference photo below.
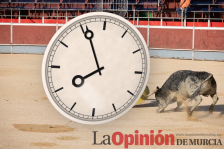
7h56
